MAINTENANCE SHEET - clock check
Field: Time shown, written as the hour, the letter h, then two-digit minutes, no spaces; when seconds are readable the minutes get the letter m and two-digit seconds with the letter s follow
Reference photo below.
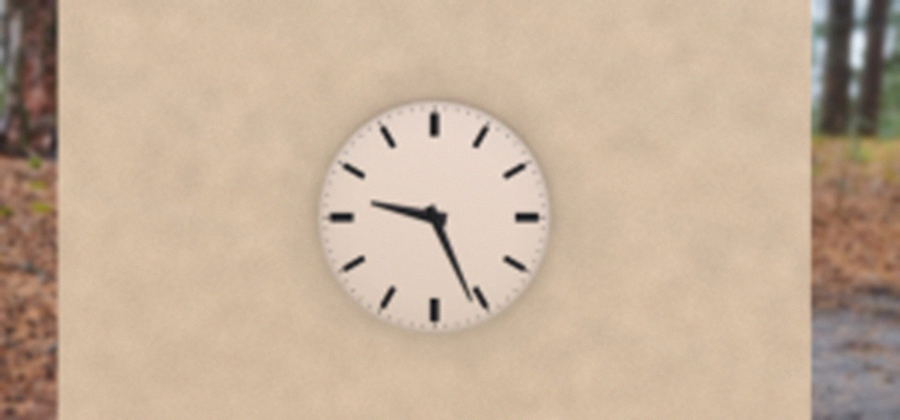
9h26
